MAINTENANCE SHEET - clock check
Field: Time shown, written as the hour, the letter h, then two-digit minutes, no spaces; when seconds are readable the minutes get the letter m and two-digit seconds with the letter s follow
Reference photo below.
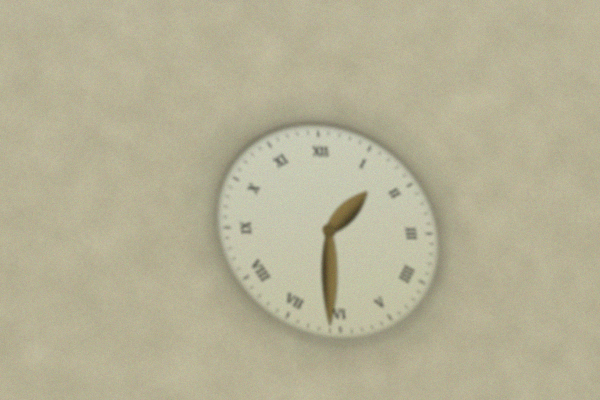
1h31
